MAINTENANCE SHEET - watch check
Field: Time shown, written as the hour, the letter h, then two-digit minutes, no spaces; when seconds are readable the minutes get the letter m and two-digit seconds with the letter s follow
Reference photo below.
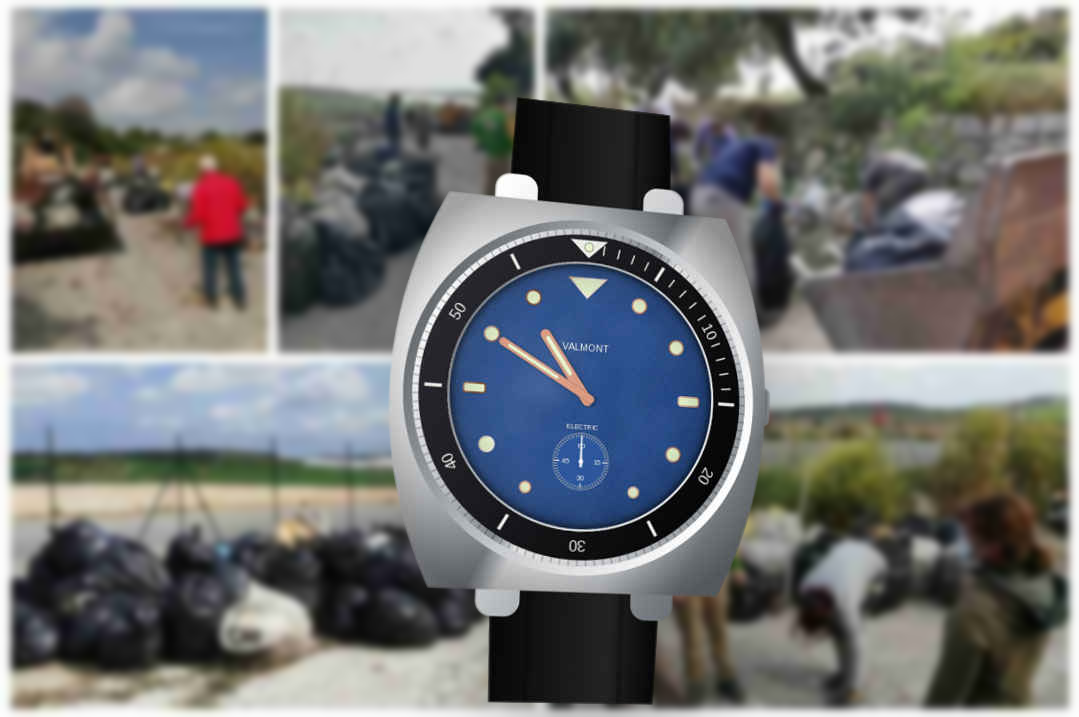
10h50
